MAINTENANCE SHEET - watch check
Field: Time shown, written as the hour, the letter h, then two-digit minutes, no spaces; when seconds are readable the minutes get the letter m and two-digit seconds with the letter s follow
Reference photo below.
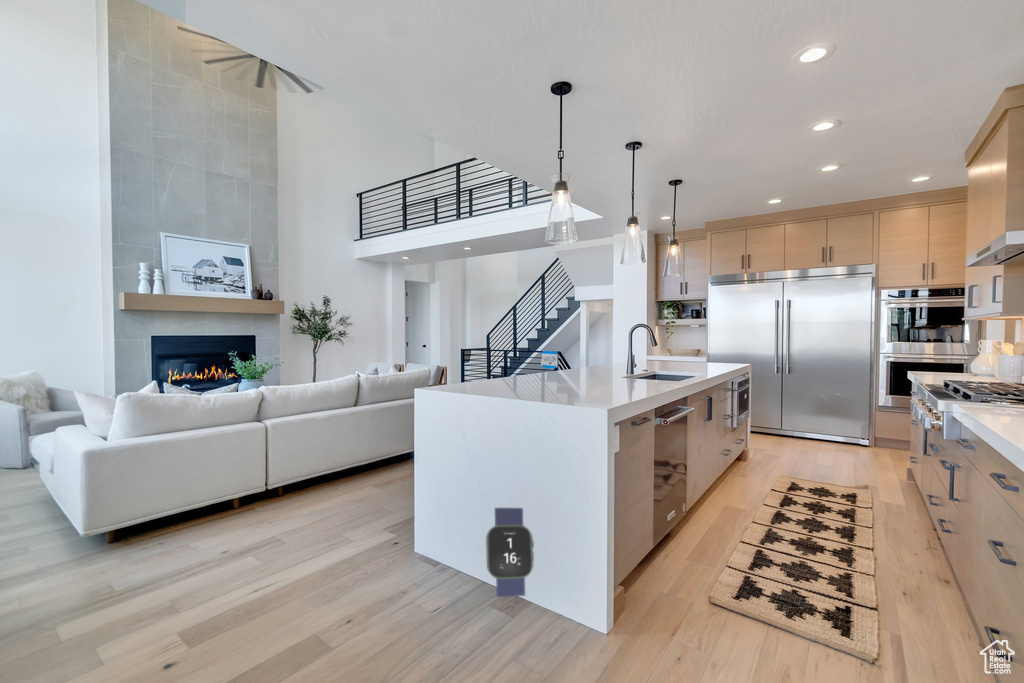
1h16
